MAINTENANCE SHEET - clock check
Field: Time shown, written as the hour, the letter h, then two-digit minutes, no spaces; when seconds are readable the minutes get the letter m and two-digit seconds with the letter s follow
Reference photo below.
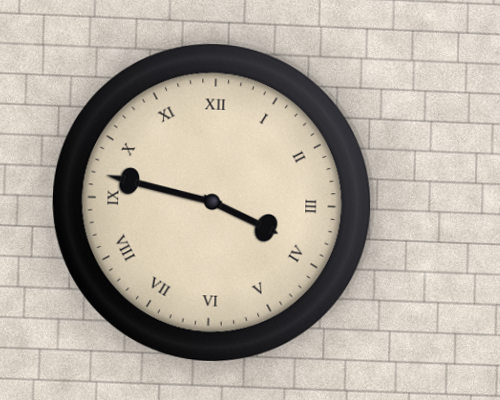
3h47
